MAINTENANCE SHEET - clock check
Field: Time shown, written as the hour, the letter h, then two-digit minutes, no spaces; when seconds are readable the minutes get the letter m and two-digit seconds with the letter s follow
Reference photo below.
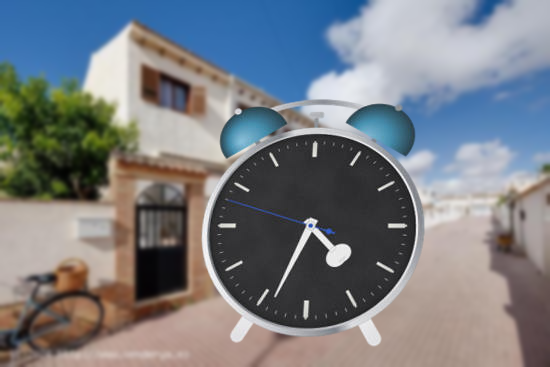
4h33m48s
